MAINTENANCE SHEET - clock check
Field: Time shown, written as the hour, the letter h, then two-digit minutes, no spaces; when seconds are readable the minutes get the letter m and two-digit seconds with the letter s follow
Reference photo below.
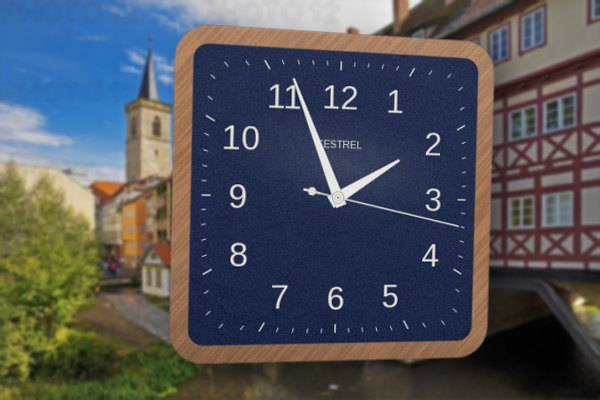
1h56m17s
